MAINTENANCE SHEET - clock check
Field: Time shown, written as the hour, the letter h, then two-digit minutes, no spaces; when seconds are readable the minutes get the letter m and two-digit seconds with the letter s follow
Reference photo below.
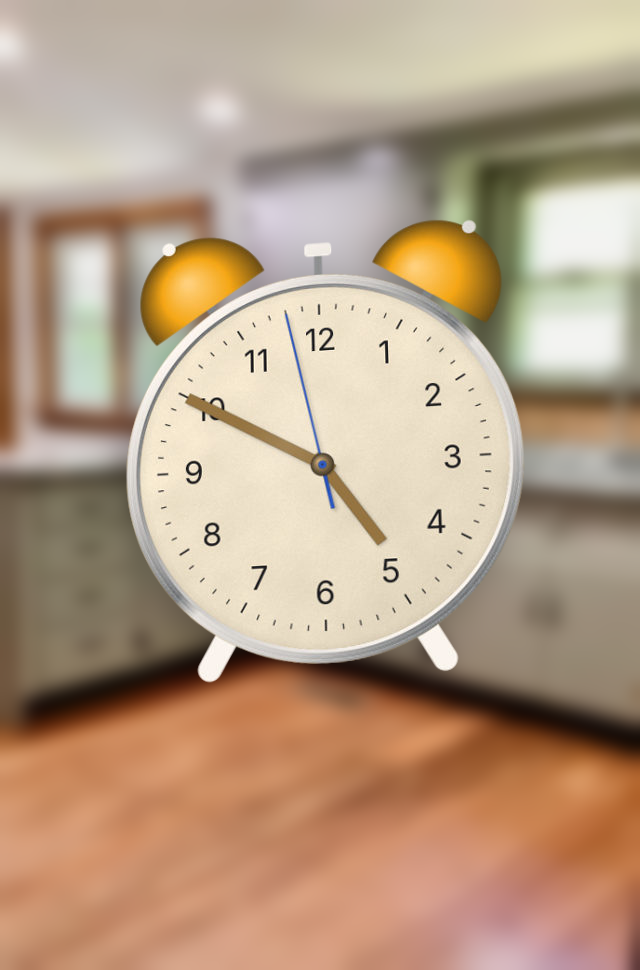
4h49m58s
